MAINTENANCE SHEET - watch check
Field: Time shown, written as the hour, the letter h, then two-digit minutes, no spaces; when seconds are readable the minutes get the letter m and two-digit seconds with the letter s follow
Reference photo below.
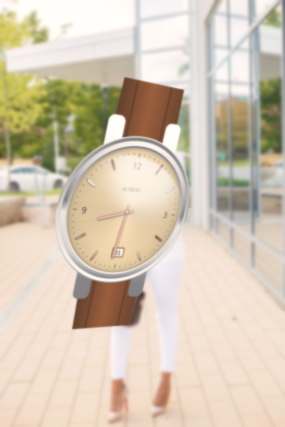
8h31
